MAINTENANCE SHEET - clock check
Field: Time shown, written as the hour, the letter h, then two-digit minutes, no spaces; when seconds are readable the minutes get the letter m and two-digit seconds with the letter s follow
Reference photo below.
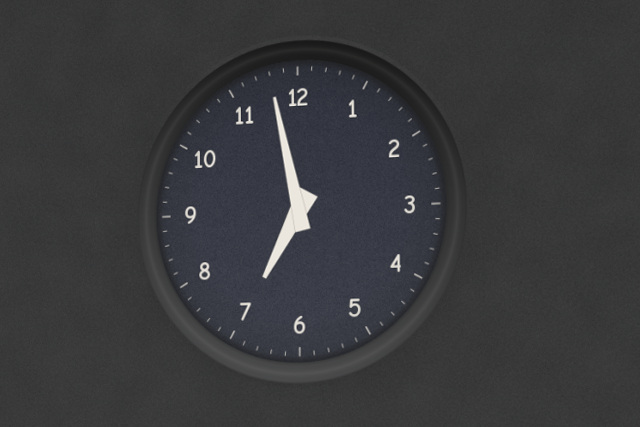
6h58
